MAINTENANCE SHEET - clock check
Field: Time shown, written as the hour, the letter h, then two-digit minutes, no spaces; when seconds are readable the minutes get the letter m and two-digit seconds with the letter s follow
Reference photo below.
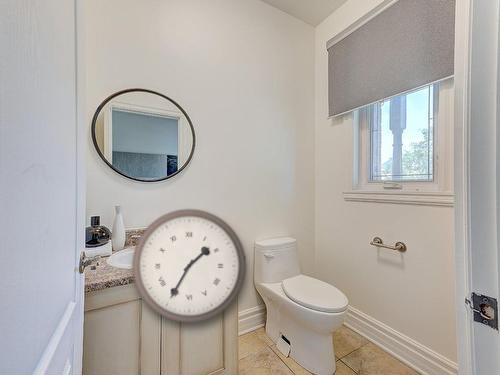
1h35
